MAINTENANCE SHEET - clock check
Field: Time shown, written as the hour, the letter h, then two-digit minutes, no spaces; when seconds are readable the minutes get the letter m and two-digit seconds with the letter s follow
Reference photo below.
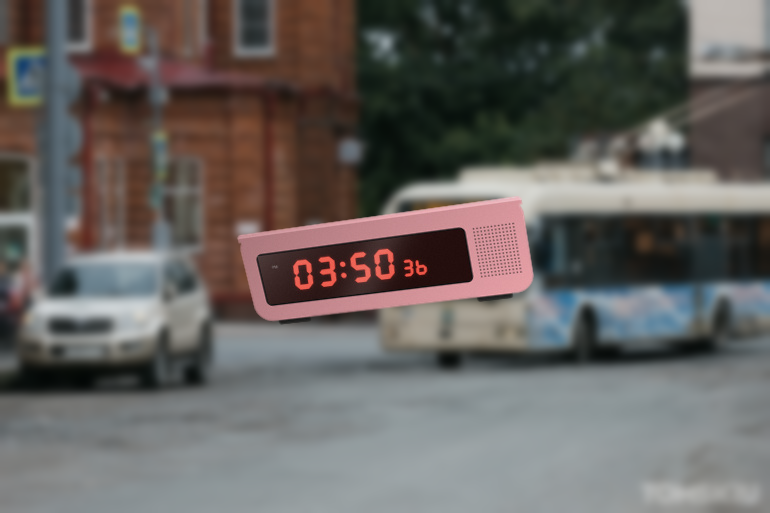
3h50m36s
